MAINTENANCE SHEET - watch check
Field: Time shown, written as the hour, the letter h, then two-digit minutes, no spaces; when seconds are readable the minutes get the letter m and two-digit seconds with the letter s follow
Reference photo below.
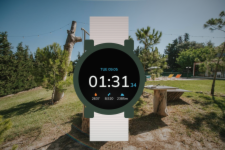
1h31
